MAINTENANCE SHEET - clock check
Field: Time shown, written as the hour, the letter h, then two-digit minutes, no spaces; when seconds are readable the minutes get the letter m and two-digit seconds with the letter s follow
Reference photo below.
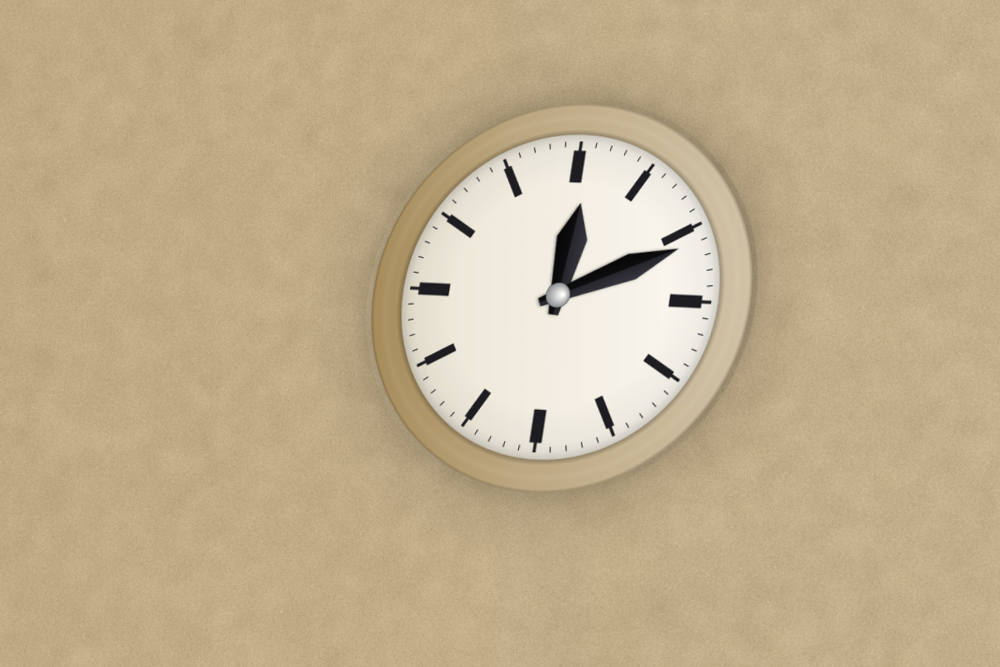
12h11
